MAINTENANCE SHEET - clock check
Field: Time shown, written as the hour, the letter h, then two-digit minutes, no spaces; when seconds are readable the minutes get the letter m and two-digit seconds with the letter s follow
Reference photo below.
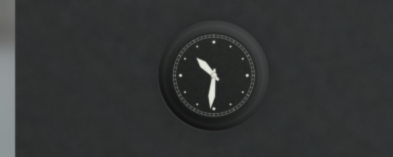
10h31
